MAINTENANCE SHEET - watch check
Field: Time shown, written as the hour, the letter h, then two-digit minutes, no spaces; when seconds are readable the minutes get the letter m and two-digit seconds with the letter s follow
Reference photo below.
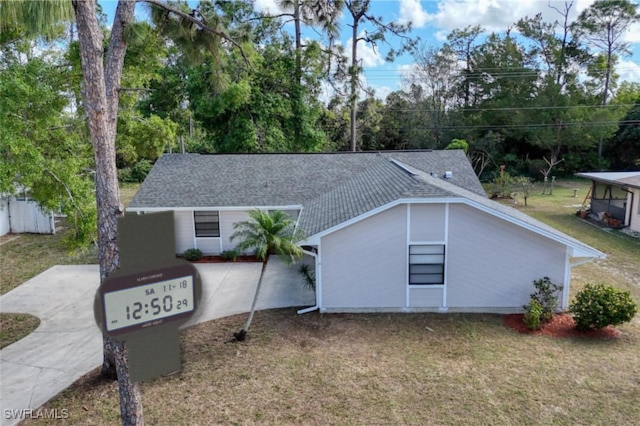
12h50
